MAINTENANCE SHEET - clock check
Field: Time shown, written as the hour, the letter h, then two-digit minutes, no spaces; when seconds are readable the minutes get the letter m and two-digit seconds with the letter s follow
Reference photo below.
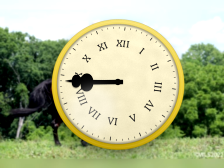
8h44
